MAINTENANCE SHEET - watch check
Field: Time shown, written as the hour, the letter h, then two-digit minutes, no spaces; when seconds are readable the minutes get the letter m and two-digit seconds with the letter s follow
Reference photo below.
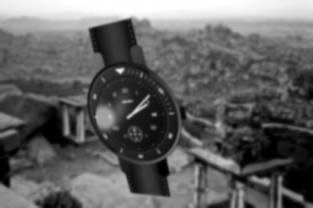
2h09
